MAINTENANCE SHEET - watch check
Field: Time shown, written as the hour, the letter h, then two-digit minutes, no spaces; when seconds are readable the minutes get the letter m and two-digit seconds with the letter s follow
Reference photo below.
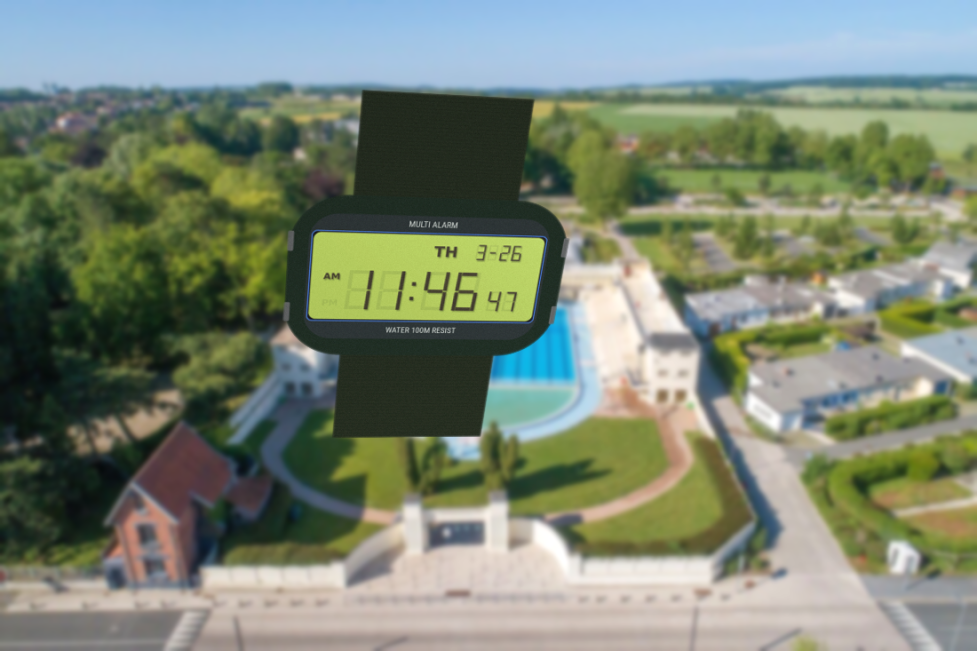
11h46m47s
